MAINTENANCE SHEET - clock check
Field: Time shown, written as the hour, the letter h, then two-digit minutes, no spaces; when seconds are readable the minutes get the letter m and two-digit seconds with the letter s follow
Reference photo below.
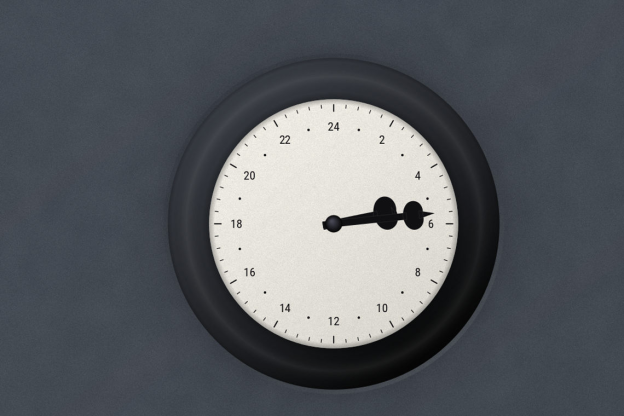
5h14
